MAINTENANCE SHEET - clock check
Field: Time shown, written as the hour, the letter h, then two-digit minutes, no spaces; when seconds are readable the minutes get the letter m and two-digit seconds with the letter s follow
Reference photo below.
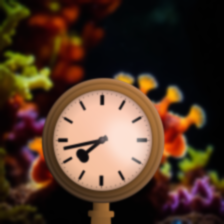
7h43
